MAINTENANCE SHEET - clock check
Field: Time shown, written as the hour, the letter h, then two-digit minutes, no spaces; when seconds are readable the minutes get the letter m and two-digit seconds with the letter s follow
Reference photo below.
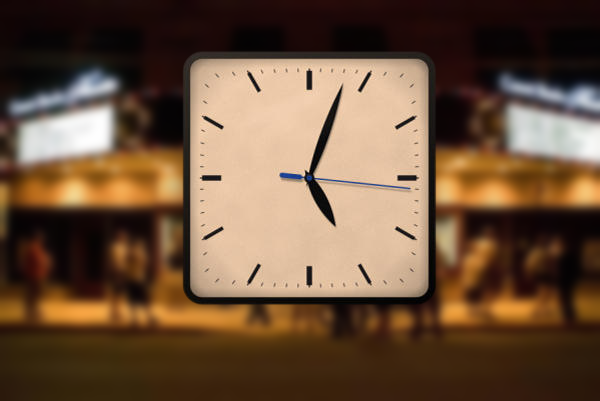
5h03m16s
